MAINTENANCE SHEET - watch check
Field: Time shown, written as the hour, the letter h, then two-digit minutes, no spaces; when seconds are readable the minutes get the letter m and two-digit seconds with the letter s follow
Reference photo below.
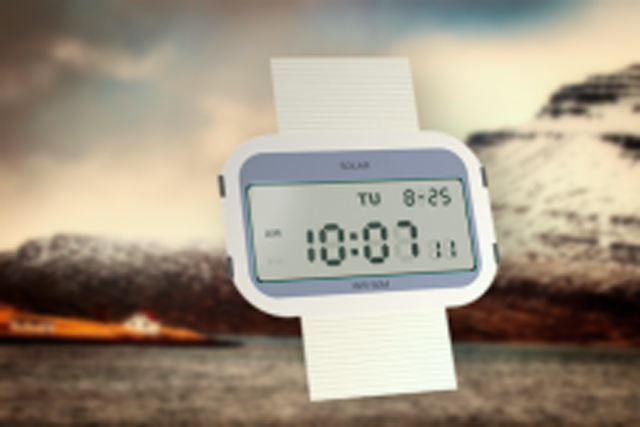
10h07m11s
